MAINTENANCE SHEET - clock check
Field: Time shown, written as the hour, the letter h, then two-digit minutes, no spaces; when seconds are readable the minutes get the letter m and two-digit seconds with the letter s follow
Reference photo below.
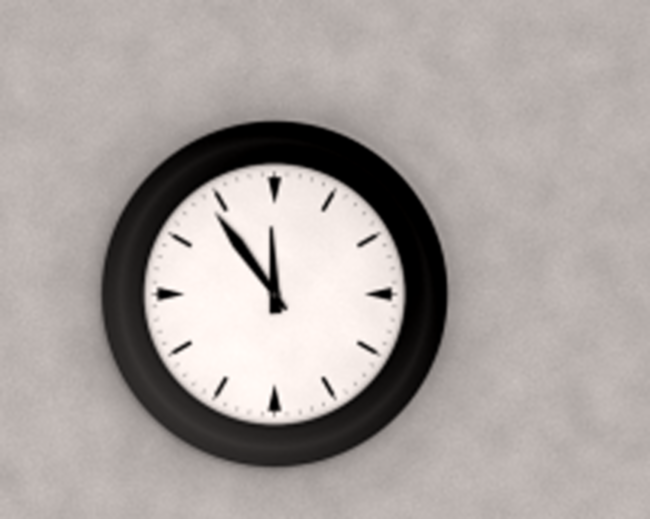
11h54
